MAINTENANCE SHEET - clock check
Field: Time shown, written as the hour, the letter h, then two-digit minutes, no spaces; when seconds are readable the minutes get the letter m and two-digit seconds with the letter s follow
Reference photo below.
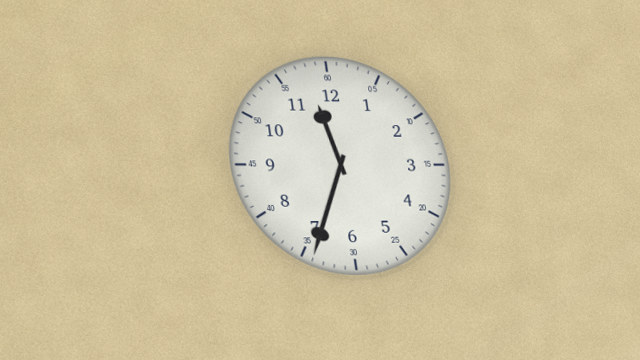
11h34
